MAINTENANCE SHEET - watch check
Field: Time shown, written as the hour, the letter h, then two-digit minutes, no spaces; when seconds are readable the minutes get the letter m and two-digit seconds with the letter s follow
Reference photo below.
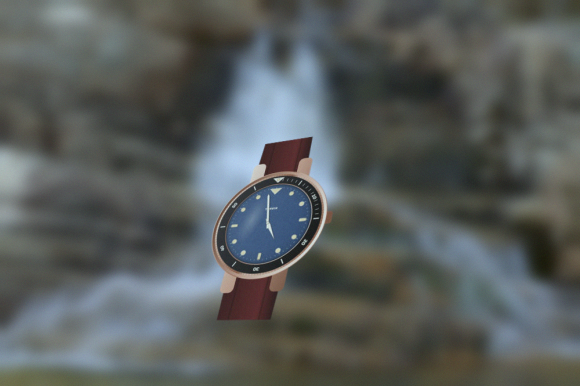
4h58
